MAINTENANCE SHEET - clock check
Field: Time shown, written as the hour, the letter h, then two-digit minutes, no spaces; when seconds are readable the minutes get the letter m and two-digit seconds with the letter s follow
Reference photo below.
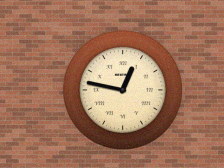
12h47
